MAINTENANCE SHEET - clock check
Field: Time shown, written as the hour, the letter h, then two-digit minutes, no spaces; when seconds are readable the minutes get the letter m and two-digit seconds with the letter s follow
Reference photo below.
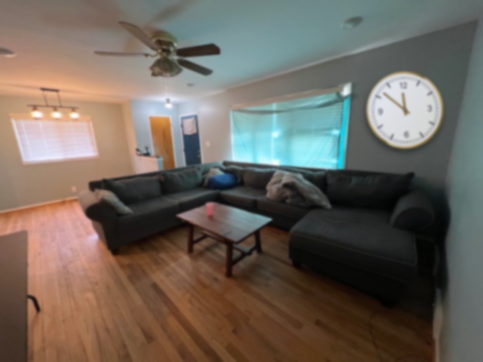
11h52
